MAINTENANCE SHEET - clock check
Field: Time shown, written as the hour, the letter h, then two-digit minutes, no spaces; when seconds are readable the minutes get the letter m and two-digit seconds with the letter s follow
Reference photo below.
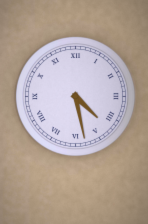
4h28
